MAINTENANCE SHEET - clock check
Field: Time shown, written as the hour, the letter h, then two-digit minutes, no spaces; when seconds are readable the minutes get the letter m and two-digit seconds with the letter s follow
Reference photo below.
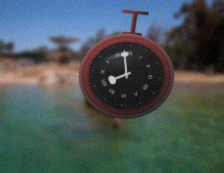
7h58
